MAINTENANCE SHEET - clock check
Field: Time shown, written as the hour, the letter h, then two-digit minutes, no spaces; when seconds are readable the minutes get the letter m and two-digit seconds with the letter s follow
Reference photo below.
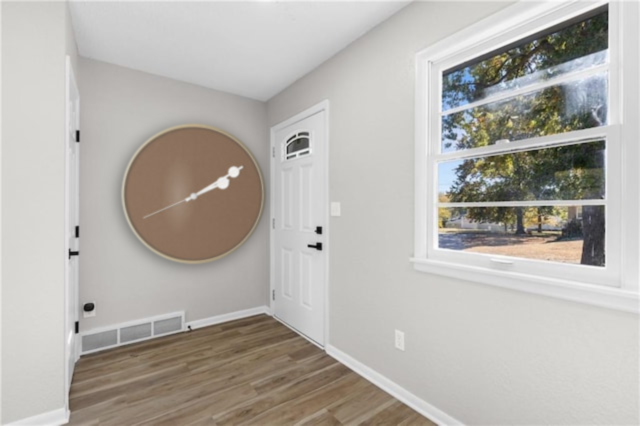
2h09m41s
